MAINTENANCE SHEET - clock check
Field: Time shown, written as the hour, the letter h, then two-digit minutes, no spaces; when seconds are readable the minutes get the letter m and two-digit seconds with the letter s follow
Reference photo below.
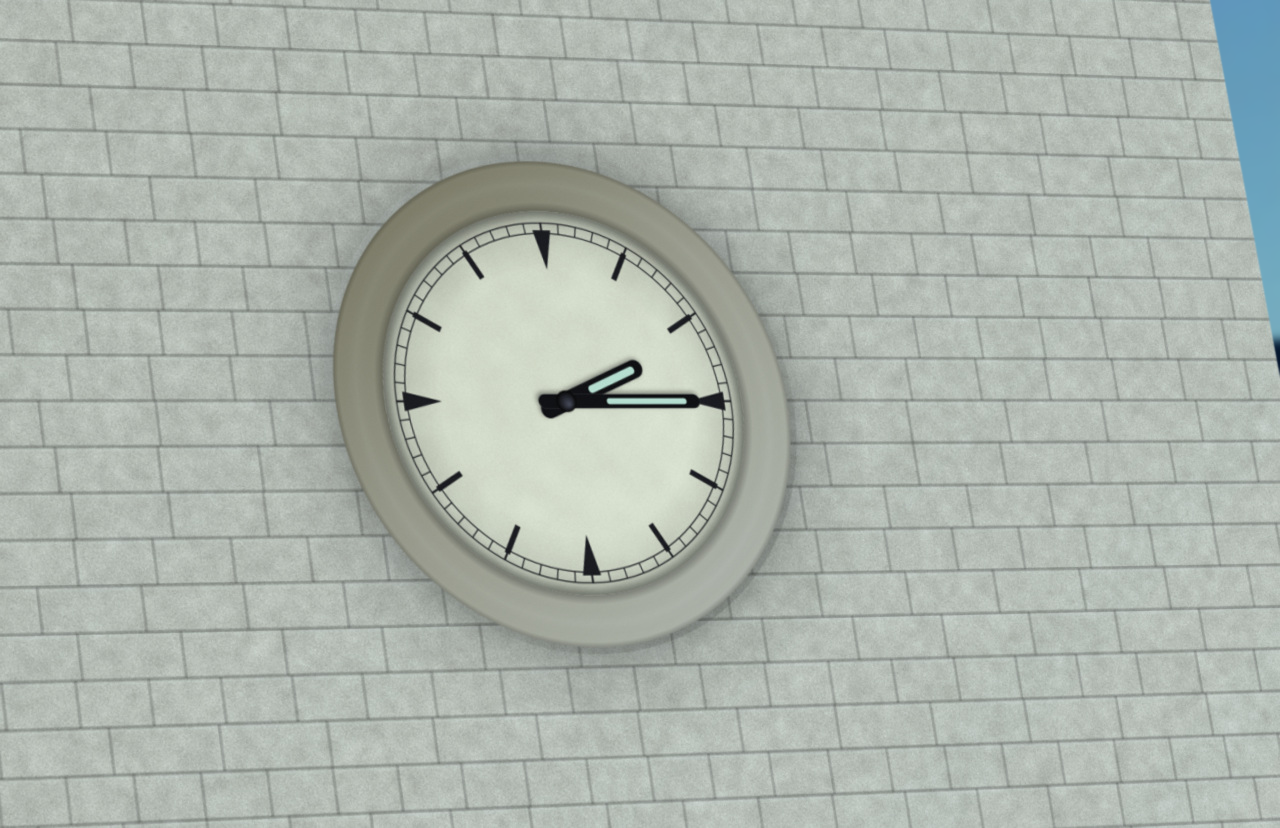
2h15
